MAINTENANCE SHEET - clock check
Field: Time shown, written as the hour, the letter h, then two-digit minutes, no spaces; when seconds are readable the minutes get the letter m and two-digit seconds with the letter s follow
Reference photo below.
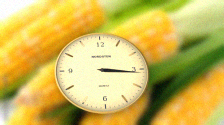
3h16
